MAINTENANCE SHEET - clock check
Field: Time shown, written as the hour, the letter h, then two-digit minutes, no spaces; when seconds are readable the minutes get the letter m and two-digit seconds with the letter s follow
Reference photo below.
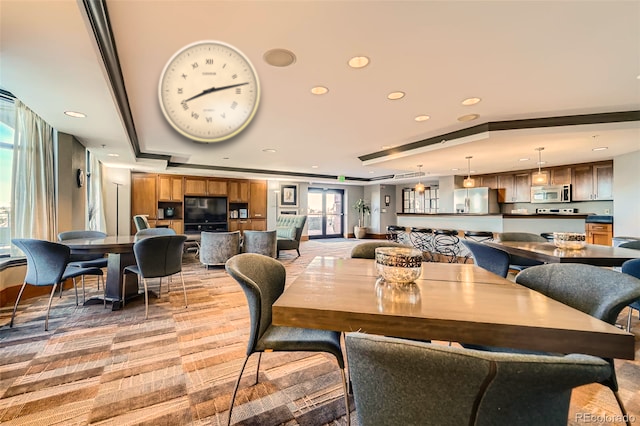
8h13
